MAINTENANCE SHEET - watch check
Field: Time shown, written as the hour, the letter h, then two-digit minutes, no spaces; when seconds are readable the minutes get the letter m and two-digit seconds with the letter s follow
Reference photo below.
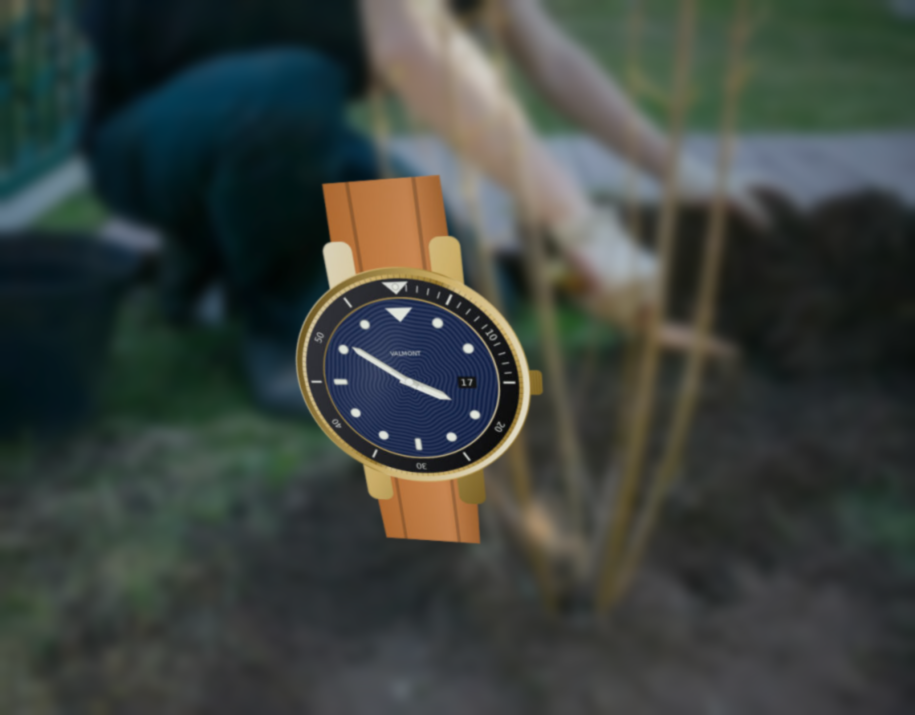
3h51
